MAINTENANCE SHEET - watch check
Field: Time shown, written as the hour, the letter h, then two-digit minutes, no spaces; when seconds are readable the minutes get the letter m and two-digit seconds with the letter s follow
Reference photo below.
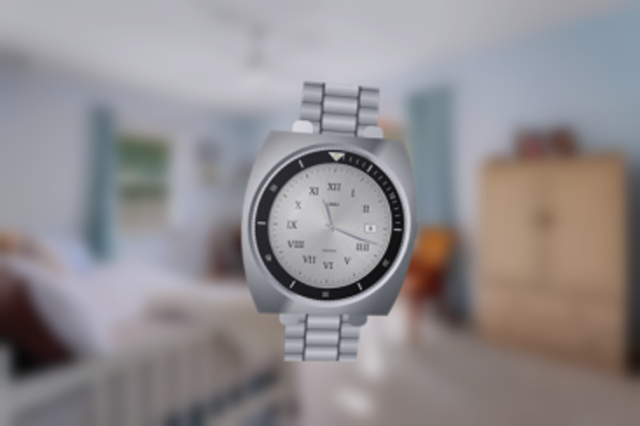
11h18
